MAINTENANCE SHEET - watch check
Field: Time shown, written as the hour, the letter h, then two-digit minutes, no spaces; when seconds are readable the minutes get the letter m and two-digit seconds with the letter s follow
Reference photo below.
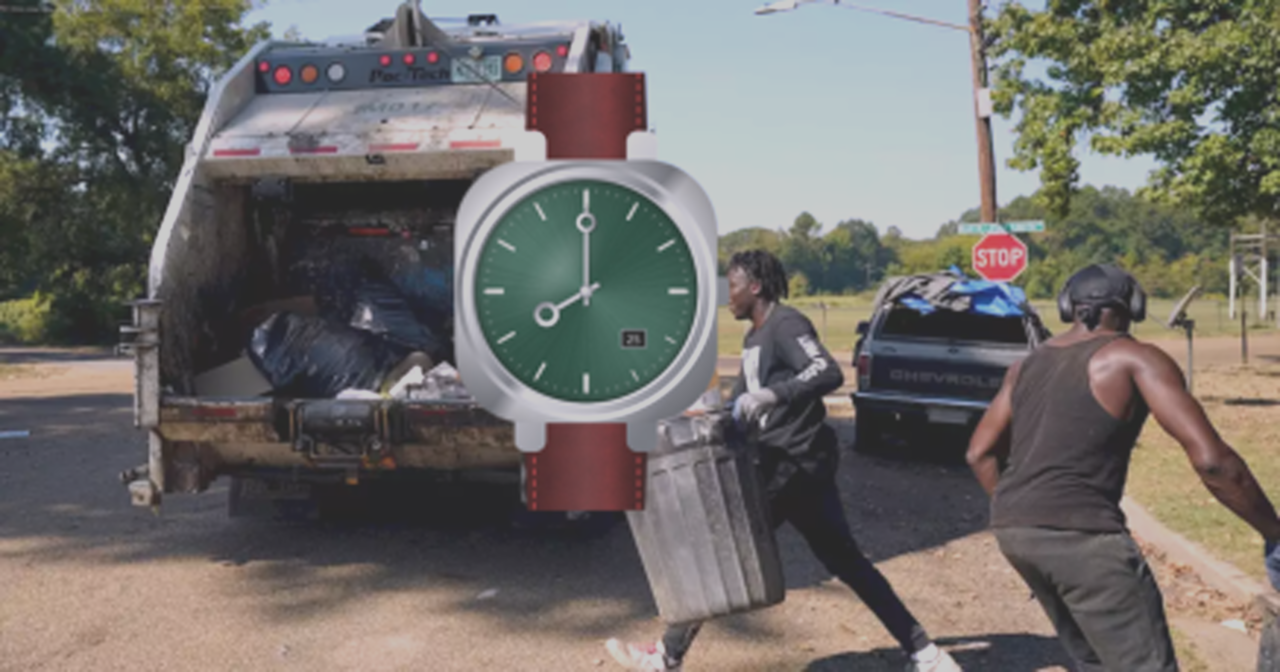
8h00
